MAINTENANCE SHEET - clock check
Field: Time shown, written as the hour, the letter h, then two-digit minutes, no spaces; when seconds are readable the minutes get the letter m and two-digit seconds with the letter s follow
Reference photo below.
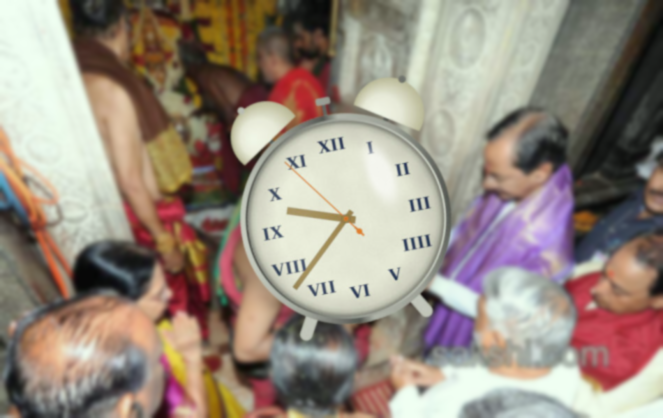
9h37m54s
